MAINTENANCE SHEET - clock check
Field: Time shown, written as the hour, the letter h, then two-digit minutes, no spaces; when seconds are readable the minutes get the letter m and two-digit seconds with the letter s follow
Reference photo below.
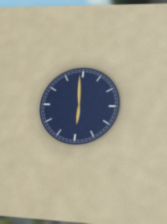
5h59
